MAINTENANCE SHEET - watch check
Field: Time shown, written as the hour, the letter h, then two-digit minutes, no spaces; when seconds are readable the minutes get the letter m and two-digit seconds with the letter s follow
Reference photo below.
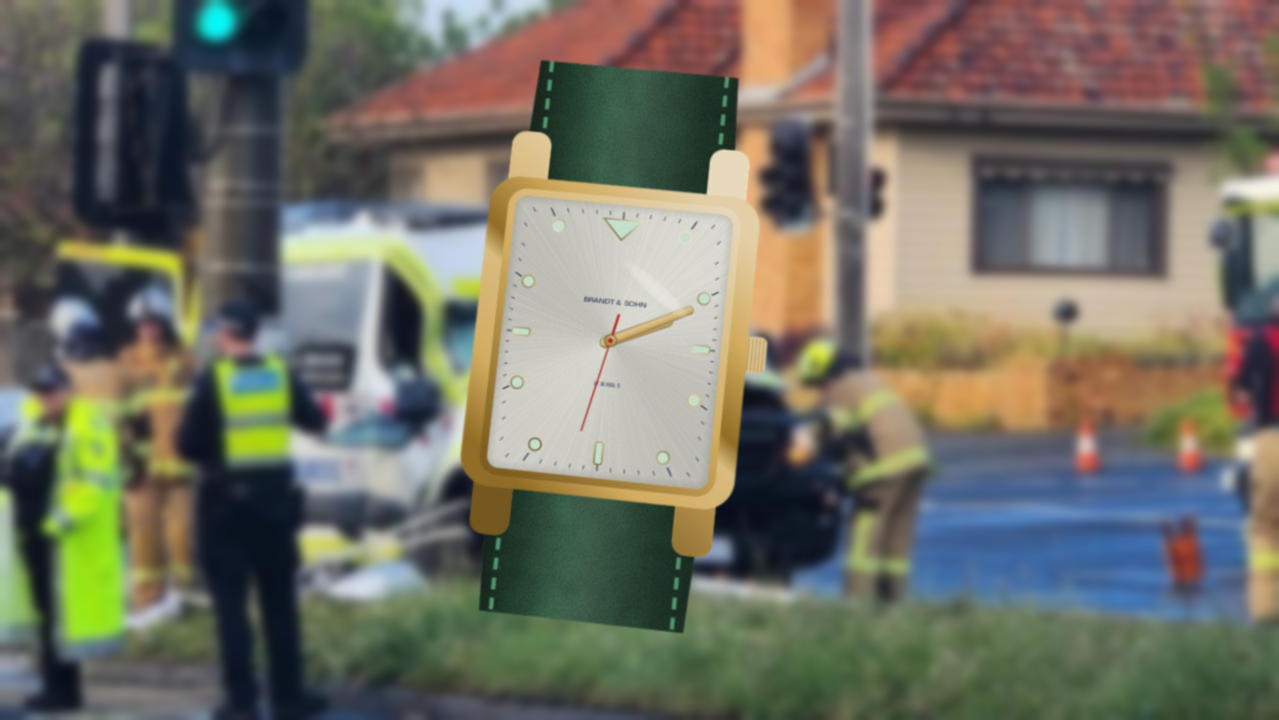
2h10m32s
